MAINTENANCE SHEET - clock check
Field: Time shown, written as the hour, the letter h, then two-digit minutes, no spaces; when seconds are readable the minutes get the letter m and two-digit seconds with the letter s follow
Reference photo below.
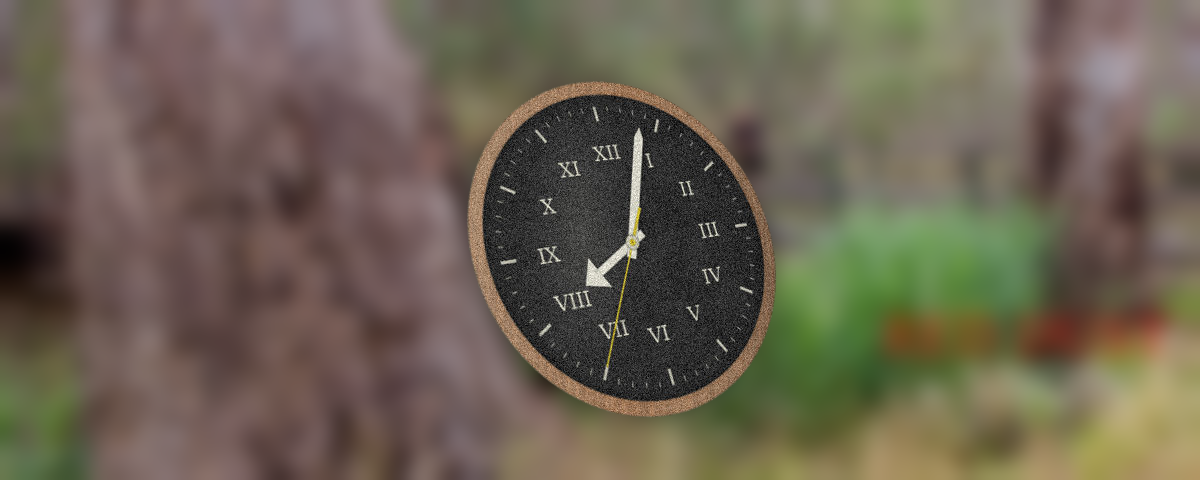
8h03m35s
